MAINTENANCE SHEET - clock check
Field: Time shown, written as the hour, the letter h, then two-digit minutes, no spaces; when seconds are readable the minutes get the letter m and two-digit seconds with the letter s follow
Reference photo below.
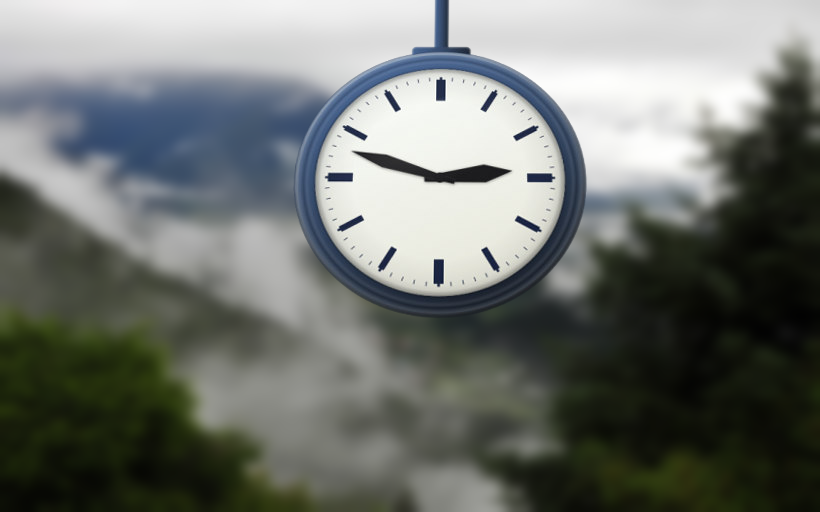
2h48
